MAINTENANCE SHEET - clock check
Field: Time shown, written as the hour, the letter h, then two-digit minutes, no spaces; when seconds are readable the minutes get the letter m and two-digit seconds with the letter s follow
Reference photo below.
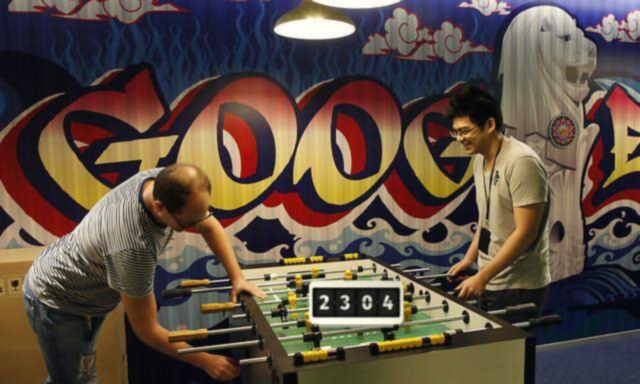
23h04
